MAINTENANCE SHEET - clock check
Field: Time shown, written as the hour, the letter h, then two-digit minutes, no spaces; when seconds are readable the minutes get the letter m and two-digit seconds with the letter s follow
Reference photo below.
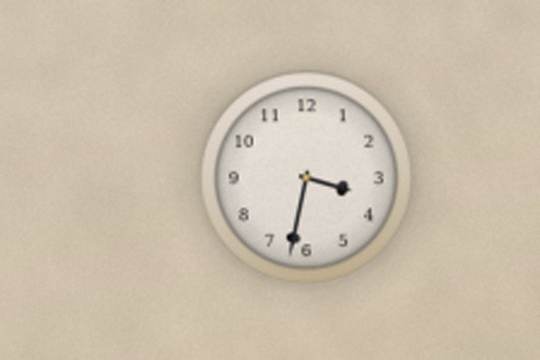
3h32
